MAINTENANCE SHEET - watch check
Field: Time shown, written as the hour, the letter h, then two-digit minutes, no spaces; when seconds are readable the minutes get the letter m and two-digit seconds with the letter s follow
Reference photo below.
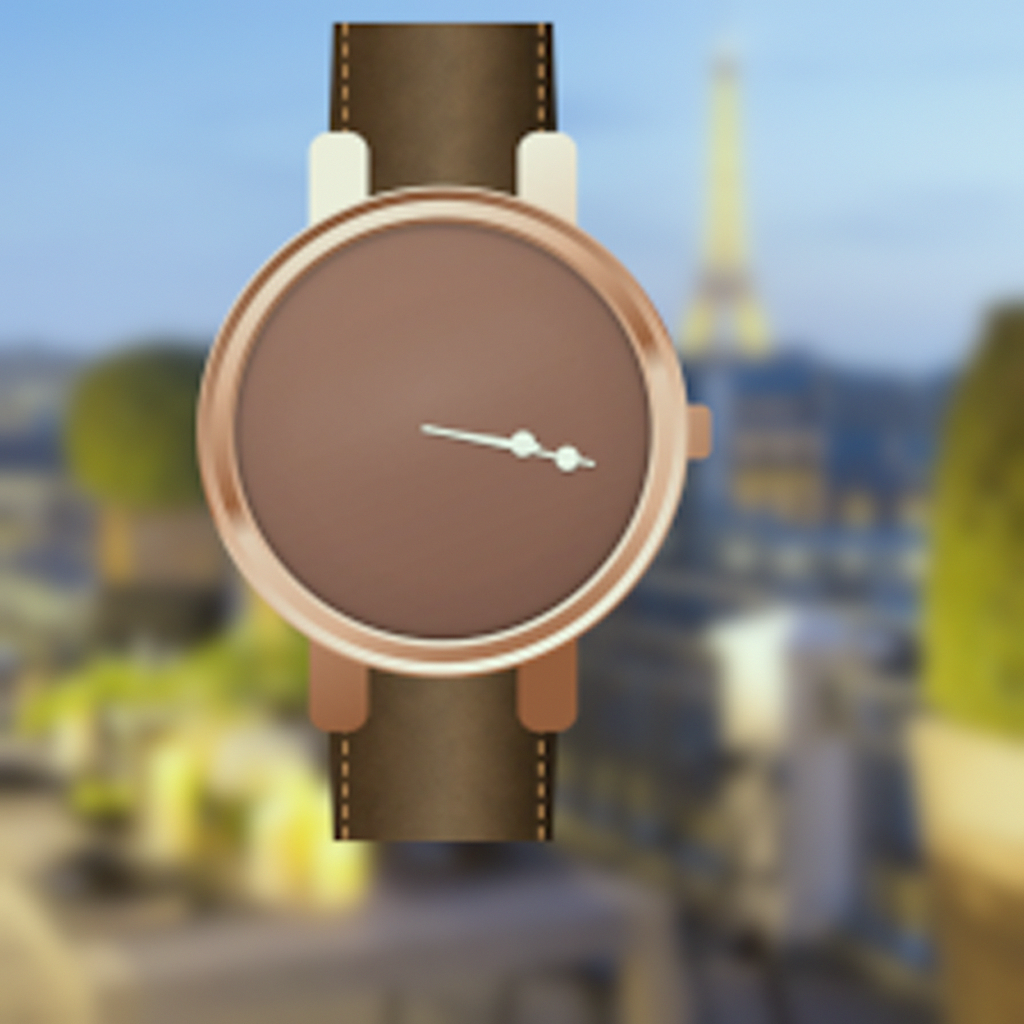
3h17
